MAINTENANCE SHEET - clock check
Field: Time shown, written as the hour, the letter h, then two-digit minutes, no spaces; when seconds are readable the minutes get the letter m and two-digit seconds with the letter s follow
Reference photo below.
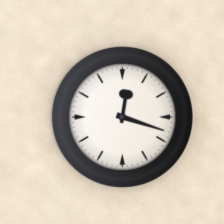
12h18
